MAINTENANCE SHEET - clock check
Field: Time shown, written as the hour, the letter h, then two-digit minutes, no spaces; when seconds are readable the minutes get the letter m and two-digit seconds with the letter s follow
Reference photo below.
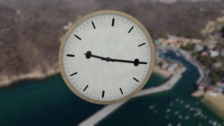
9h15
